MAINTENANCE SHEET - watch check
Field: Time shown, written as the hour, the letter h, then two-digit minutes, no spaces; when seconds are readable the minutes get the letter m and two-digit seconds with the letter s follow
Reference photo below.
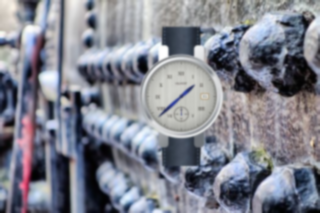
1h38
